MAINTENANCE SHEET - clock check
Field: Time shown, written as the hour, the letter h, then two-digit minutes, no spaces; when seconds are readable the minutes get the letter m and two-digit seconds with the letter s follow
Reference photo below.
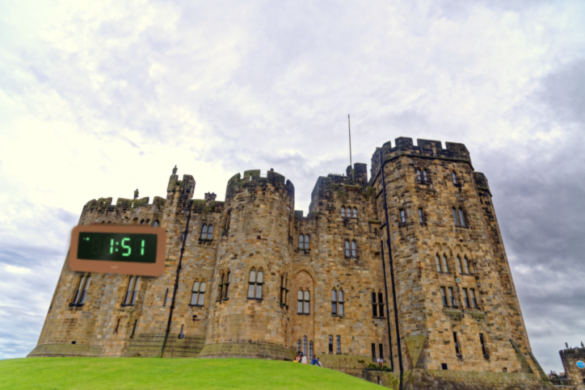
1h51
